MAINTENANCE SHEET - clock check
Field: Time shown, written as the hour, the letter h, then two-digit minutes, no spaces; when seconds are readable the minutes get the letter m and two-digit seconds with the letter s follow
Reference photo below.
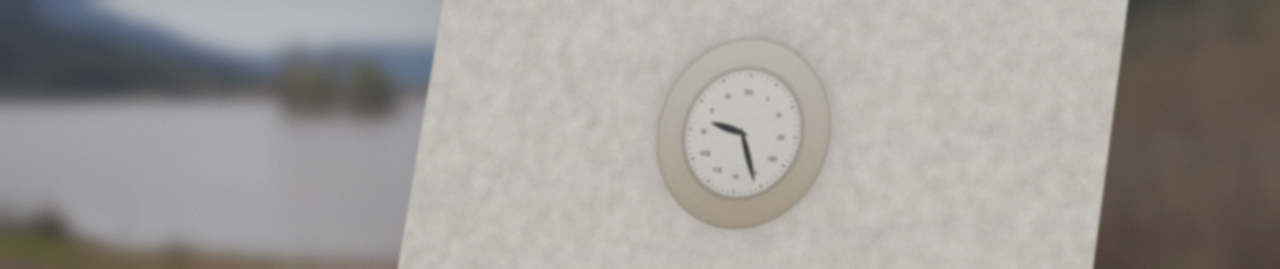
9h26
